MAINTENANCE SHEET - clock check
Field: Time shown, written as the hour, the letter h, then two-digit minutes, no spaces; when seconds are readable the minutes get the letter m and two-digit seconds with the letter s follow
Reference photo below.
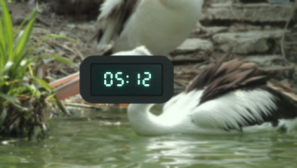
5h12
